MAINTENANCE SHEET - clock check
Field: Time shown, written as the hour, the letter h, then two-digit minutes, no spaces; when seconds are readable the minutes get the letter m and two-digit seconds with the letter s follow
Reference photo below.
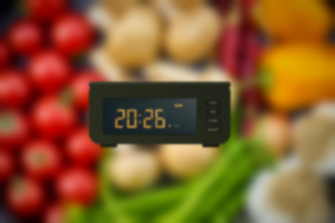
20h26
